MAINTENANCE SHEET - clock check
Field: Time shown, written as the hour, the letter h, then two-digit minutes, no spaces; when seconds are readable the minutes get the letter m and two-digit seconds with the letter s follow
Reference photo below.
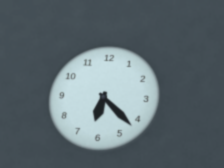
6h22
